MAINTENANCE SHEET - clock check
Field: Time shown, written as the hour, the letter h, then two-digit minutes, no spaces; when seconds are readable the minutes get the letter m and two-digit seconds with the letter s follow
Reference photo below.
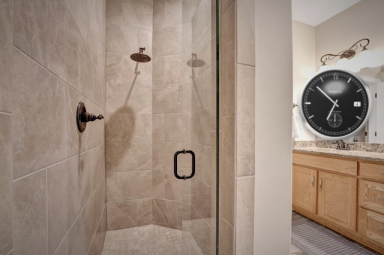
6h52
